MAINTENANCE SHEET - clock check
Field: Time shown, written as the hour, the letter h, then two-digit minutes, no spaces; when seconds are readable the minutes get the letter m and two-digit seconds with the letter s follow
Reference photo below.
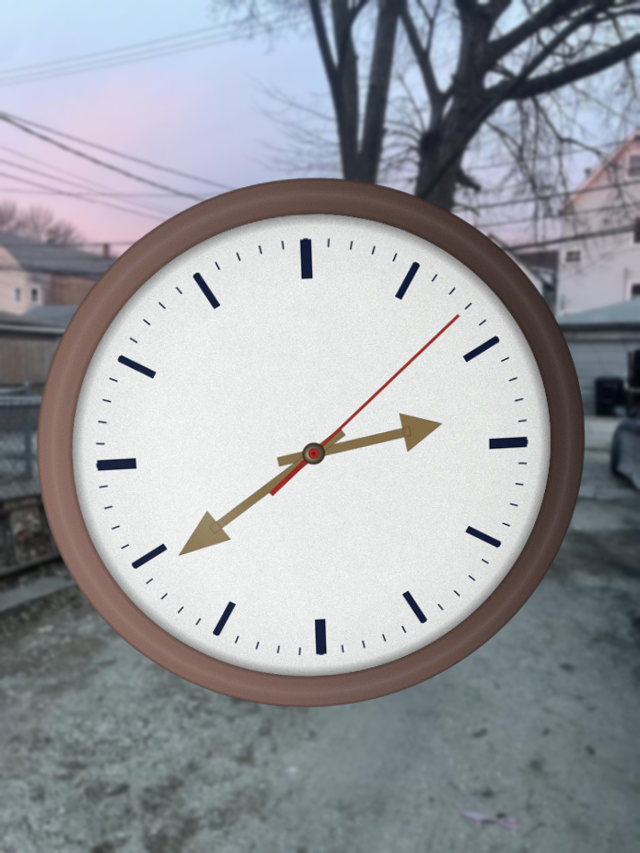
2h39m08s
